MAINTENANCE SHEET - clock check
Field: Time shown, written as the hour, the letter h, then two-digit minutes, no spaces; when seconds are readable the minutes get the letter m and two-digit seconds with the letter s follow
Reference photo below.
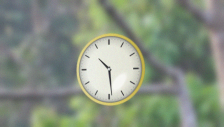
10h29
